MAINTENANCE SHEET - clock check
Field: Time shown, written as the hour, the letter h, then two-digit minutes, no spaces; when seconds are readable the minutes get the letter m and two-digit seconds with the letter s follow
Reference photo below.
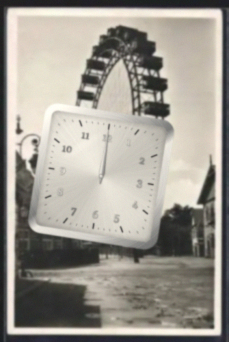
12h00
